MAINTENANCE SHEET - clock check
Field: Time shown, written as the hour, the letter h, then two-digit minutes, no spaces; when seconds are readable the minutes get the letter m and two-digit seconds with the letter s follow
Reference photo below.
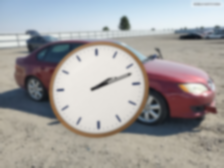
2h12
